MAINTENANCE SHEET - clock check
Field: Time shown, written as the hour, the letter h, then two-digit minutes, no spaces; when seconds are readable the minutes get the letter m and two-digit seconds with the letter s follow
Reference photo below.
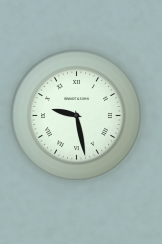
9h28
